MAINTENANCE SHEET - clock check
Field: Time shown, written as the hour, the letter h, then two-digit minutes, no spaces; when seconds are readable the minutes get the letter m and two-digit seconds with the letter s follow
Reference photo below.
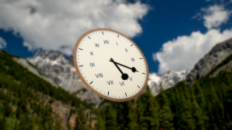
5h20
